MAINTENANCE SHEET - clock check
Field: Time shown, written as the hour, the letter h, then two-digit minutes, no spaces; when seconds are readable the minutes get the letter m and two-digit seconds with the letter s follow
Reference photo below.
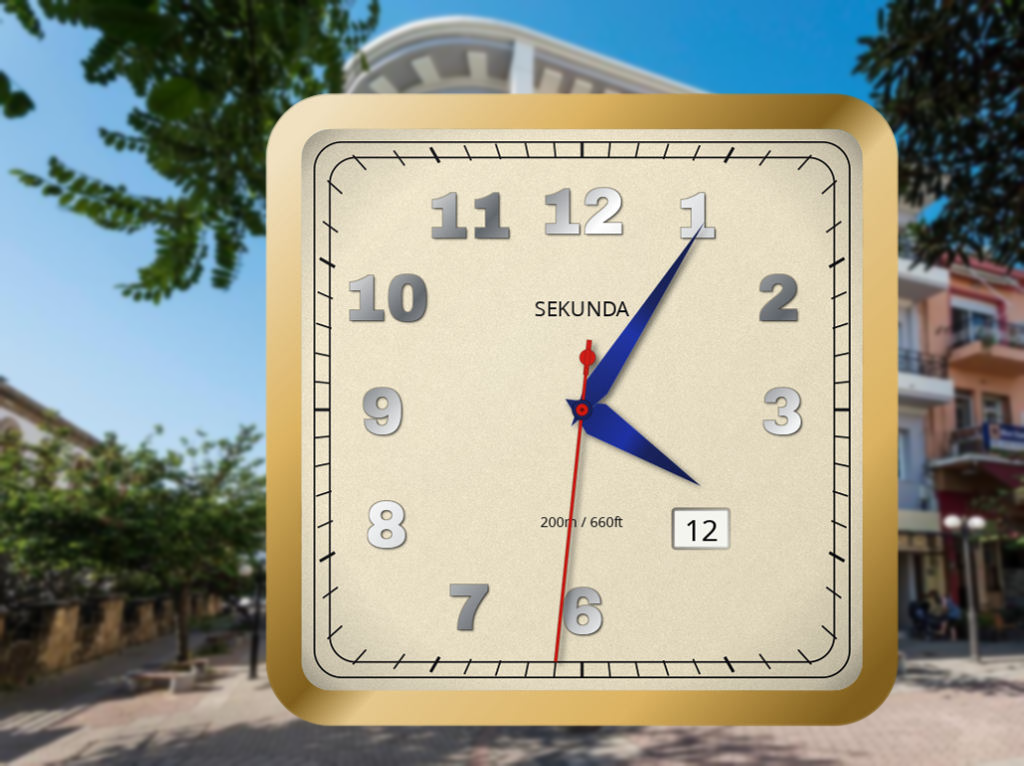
4h05m31s
